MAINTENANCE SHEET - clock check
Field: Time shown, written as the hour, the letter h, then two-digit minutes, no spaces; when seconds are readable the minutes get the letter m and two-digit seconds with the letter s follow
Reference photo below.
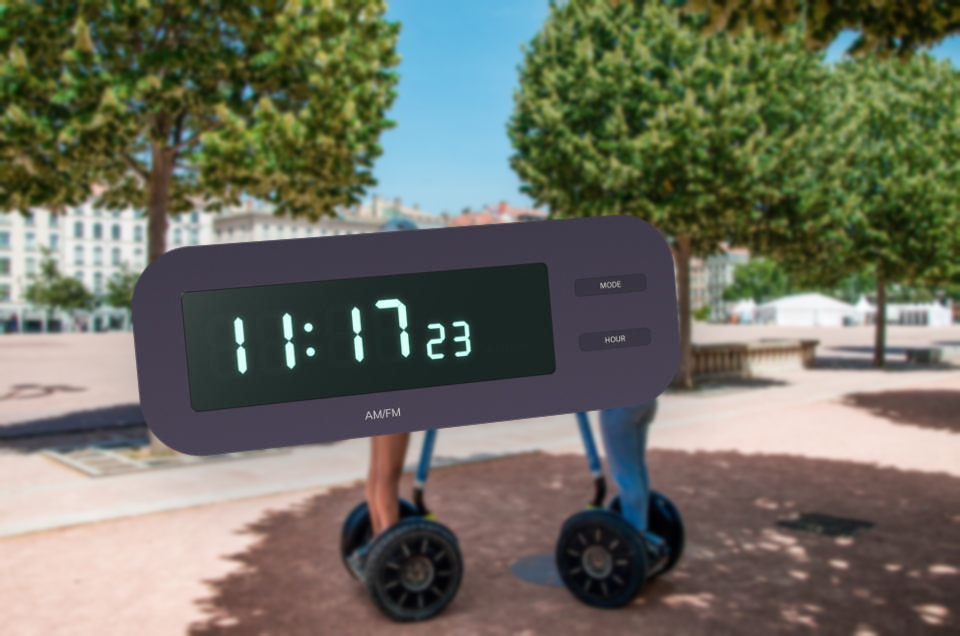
11h17m23s
